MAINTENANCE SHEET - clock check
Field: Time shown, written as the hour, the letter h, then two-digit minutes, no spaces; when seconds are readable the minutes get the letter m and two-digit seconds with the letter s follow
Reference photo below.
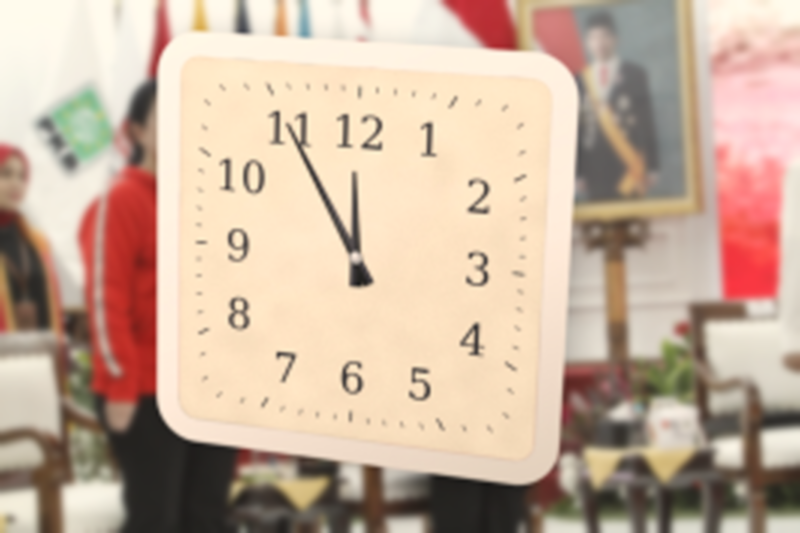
11h55
